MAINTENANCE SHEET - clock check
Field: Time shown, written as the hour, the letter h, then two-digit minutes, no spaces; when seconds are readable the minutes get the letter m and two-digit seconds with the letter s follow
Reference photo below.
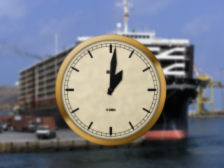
1h01
